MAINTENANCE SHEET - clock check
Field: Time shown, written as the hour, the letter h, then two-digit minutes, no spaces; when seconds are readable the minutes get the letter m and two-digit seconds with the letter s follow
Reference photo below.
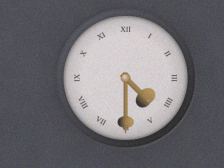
4h30
